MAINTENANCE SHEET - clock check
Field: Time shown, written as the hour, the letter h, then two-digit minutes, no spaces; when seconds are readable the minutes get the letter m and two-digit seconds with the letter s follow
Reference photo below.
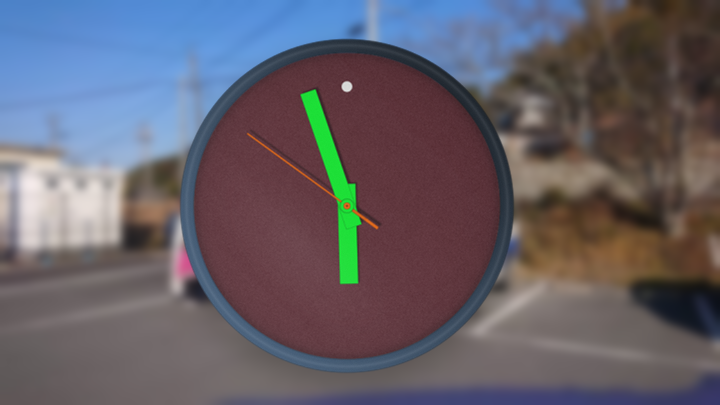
5h56m51s
